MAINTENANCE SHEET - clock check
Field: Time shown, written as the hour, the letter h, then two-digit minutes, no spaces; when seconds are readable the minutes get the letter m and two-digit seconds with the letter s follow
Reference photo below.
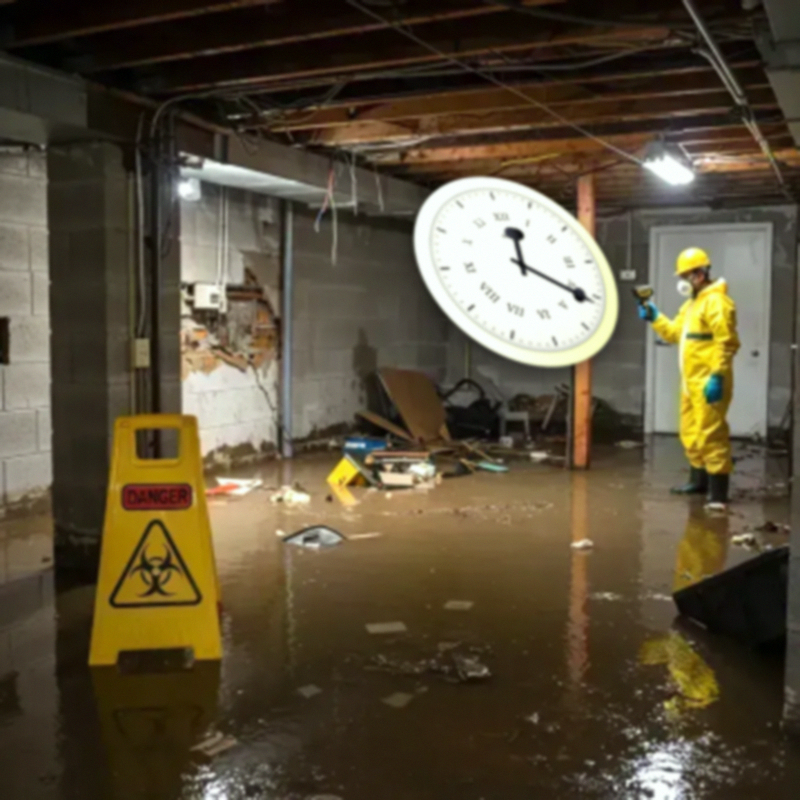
12h21
